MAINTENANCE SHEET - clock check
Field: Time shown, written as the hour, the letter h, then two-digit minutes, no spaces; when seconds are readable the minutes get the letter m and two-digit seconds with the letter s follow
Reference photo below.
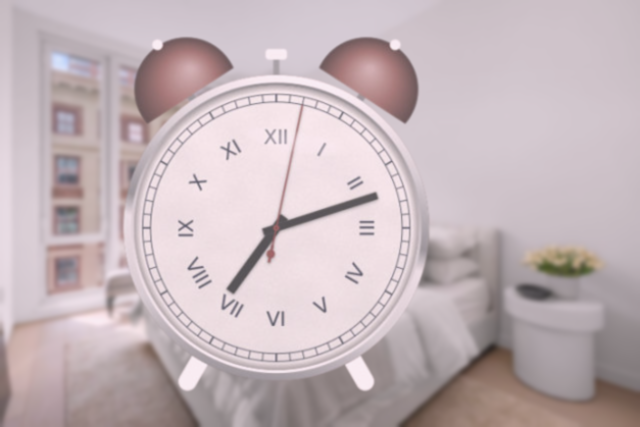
7h12m02s
